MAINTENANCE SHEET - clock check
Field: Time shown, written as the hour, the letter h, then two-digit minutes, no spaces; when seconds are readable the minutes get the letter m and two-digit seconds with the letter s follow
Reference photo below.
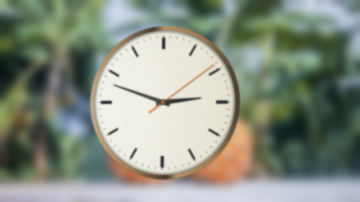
2h48m09s
